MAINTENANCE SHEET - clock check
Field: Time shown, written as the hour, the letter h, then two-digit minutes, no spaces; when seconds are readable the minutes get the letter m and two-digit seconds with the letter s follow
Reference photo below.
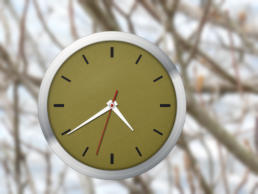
4h39m33s
